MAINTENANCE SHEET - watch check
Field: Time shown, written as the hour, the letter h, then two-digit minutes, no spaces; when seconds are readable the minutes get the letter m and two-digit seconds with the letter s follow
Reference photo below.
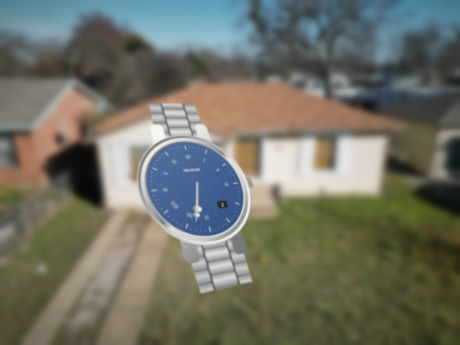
6h33
